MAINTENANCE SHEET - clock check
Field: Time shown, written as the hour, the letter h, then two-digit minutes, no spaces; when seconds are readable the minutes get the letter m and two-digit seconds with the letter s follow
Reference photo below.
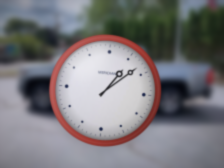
1h08
